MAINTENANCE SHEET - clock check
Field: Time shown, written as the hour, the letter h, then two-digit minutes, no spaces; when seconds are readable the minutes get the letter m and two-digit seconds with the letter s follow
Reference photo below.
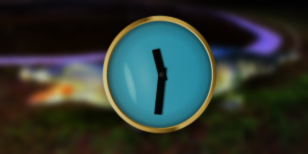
11h31
